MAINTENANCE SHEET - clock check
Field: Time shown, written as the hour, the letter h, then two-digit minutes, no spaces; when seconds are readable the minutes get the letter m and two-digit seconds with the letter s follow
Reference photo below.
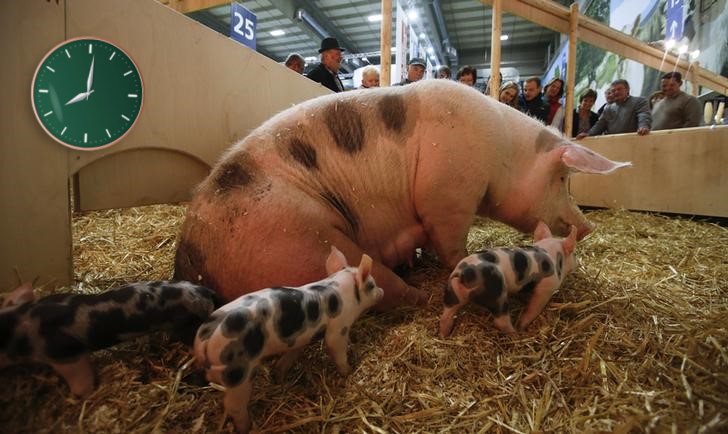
8h01
